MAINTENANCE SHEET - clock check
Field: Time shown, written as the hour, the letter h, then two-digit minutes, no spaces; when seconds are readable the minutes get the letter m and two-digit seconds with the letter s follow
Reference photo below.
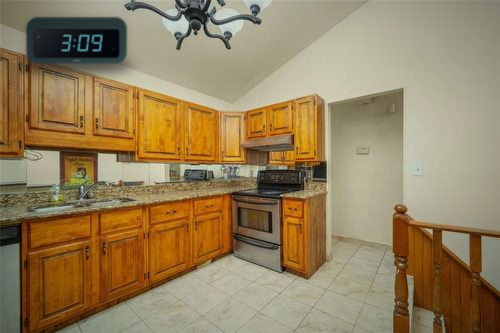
3h09
